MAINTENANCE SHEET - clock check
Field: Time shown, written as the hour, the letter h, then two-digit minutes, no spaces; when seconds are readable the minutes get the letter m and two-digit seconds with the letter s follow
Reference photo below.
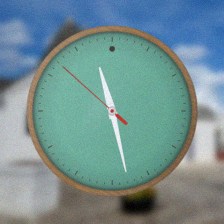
11h27m52s
